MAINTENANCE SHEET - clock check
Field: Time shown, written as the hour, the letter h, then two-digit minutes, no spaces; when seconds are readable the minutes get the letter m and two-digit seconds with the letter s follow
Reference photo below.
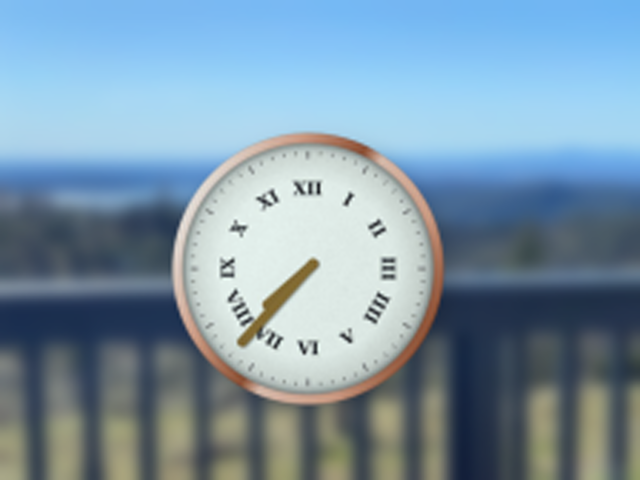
7h37
